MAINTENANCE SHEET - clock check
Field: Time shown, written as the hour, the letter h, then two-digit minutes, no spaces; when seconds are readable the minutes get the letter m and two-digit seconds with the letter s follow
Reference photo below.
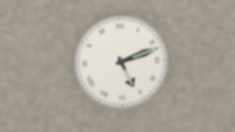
5h12
